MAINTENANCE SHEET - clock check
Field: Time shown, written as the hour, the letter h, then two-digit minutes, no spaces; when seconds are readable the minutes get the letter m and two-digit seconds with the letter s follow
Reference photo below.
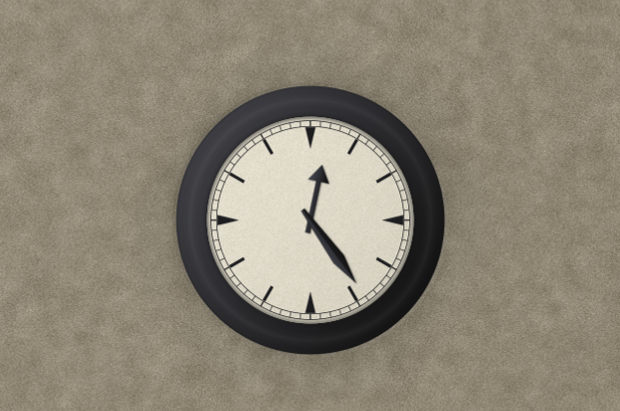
12h24
